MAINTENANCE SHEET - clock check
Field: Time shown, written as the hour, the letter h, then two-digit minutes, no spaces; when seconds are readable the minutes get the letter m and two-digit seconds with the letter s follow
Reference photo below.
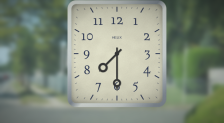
7h30
